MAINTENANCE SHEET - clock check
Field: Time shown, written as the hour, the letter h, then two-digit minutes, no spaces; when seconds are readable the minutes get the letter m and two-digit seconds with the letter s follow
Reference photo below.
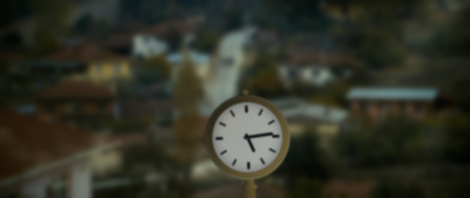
5h14
